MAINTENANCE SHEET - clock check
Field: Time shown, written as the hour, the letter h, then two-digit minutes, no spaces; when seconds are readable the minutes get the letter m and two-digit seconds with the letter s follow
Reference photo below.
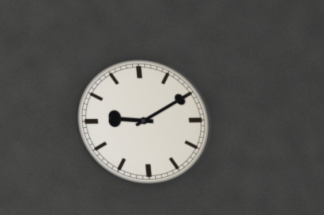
9h10
